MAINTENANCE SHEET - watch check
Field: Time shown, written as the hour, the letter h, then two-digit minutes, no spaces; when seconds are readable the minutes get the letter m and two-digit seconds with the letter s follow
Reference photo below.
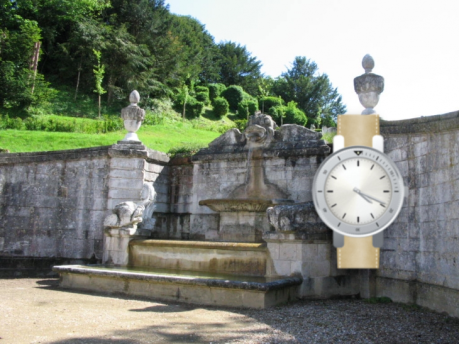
4h19
